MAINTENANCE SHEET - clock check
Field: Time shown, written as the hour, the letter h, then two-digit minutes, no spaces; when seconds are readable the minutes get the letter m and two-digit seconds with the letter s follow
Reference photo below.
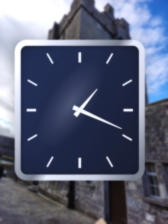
1h19
